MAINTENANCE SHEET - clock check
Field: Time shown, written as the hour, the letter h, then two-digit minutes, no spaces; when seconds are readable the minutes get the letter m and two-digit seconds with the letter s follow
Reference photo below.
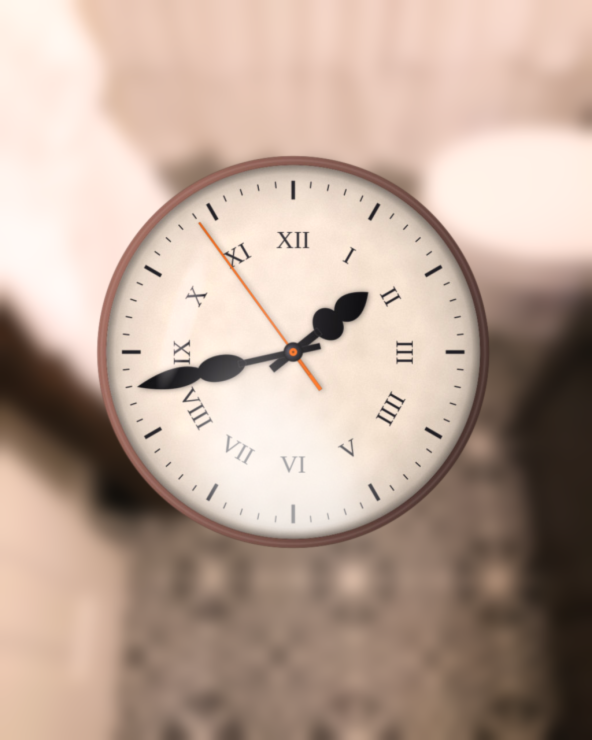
1h42m54s
